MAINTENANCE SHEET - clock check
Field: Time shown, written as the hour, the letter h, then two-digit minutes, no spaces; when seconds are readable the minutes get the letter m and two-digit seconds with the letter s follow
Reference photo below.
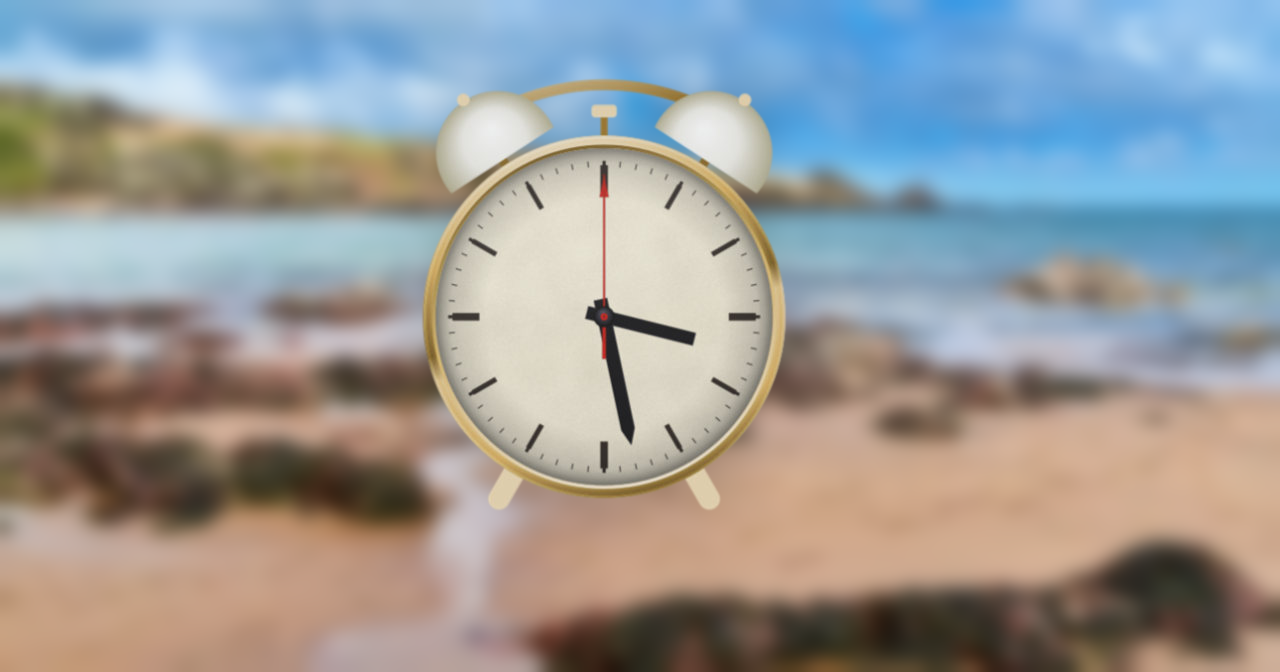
3h28m00s
